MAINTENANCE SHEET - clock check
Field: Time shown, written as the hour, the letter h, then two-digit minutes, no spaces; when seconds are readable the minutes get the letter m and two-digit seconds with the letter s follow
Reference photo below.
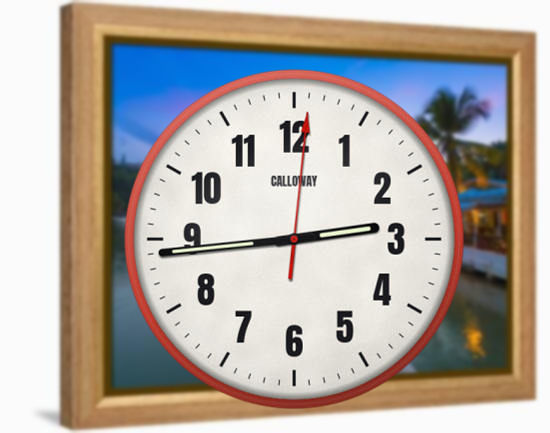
2h44m01s
